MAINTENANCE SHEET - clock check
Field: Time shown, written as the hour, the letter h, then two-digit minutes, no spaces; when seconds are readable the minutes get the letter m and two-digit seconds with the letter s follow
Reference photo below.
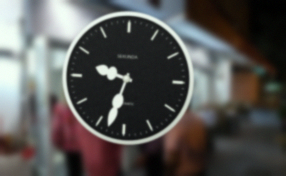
9h33
